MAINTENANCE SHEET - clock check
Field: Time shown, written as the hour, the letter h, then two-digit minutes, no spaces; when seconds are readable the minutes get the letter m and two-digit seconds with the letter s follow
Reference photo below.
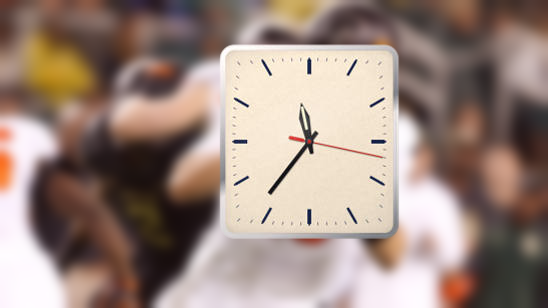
11h36m17s
